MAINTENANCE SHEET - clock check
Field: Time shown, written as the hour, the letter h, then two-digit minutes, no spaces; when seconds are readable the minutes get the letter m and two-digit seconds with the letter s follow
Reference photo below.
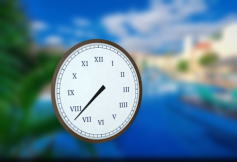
7h38
